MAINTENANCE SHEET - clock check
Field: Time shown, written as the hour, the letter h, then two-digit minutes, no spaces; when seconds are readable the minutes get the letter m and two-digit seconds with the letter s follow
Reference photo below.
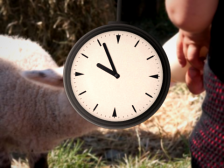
9h56
